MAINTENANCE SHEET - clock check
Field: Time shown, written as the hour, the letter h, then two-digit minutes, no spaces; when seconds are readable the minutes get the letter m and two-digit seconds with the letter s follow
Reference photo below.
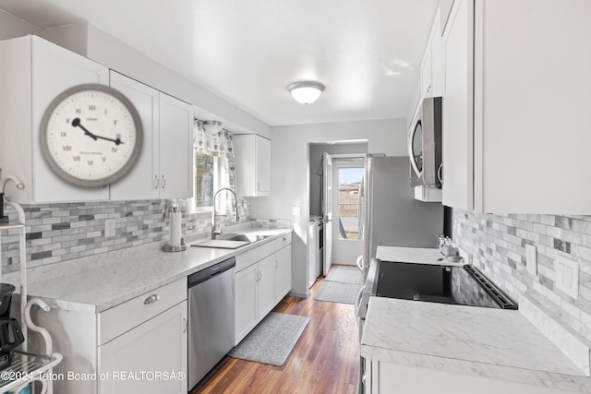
10h17
